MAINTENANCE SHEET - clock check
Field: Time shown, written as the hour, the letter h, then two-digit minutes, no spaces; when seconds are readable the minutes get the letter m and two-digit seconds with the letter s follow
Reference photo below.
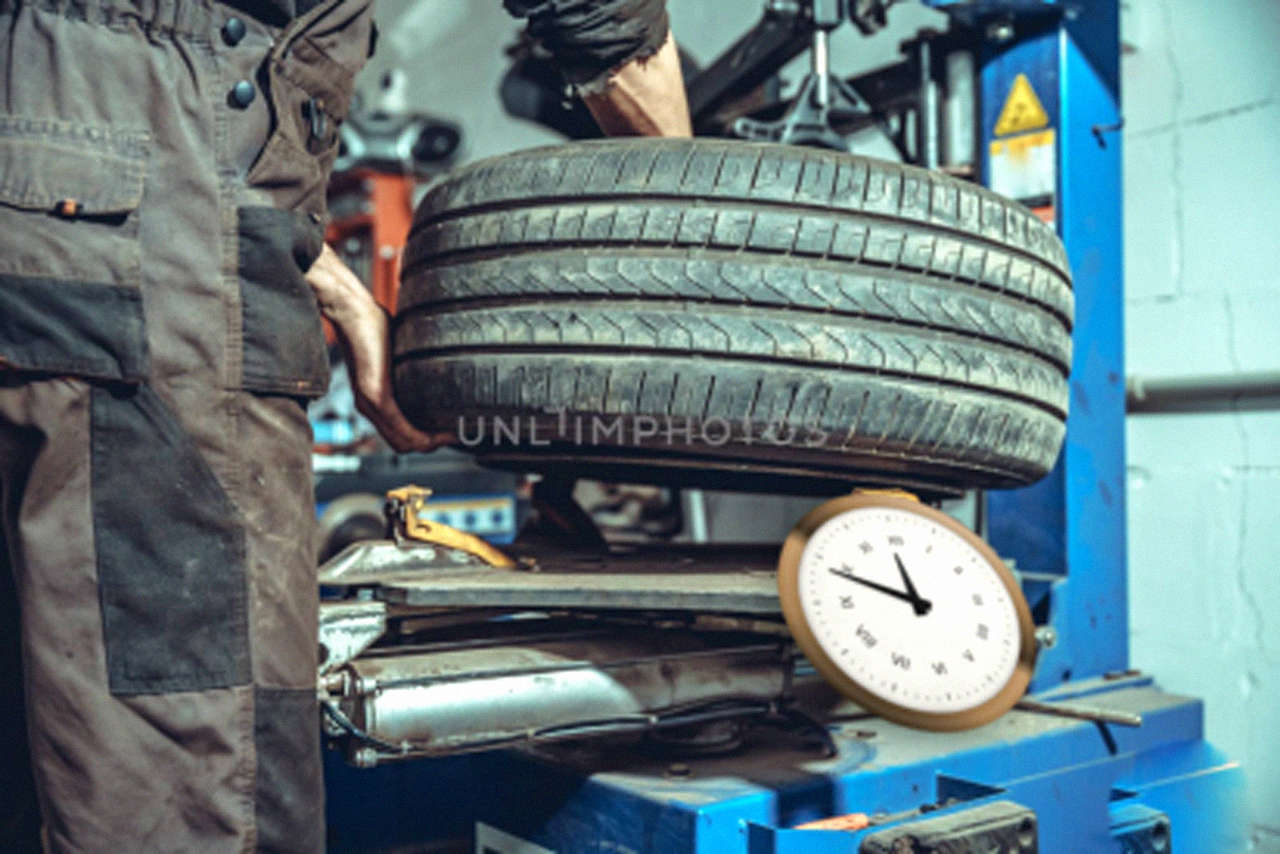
11h49
